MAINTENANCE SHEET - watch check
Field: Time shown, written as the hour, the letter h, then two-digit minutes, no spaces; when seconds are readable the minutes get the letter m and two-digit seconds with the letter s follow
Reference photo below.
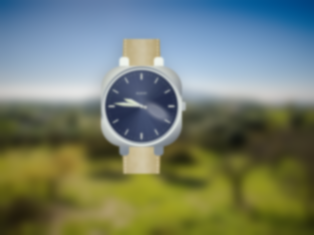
9h46
